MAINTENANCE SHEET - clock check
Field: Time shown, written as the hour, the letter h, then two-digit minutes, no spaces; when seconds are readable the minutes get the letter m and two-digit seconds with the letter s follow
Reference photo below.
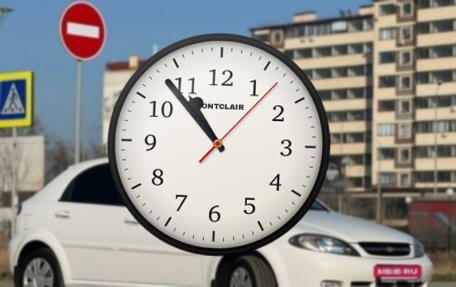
10h53m07s
